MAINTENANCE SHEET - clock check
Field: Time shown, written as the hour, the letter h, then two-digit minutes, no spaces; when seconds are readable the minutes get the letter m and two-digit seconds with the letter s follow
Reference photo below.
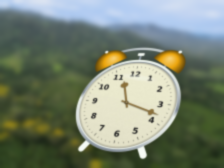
11h18
